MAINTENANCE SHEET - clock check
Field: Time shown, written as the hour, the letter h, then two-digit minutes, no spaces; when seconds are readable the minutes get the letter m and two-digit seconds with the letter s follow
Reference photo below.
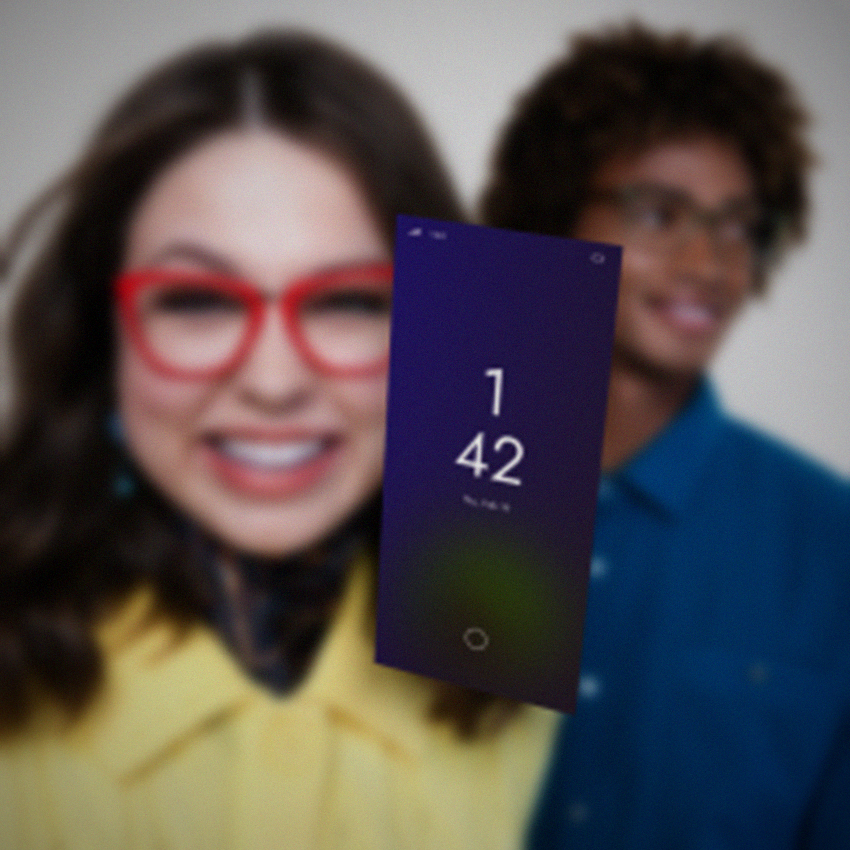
1h42
